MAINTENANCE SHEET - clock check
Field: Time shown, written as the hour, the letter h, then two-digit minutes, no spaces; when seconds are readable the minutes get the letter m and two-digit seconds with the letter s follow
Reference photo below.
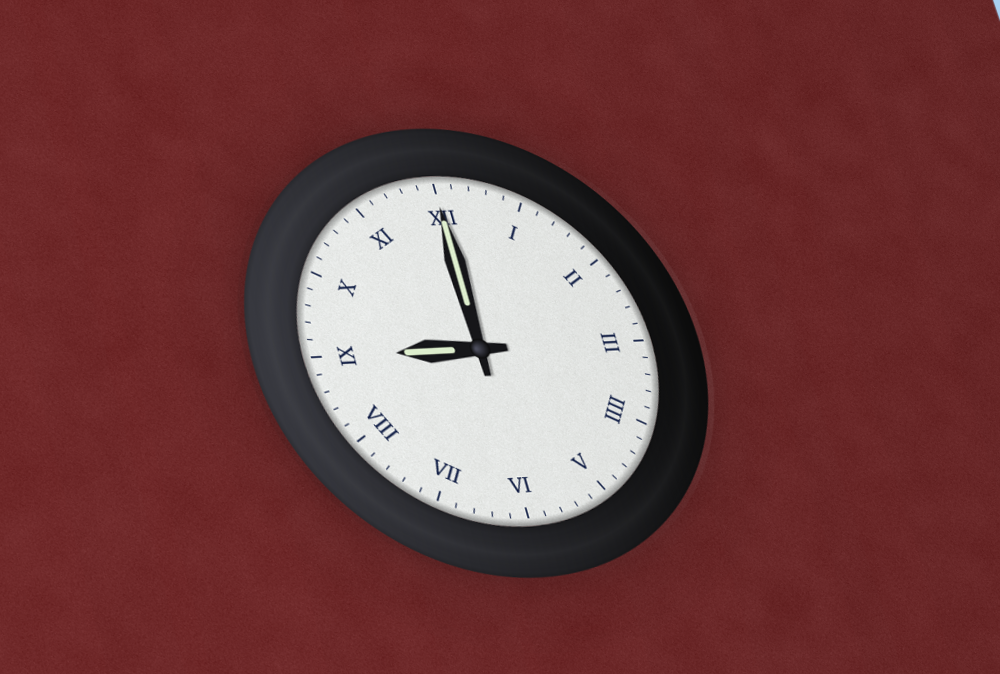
9h00
